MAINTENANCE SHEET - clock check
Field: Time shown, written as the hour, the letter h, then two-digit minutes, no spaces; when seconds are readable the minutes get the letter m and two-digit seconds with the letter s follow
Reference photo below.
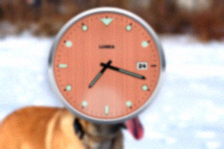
7h18
